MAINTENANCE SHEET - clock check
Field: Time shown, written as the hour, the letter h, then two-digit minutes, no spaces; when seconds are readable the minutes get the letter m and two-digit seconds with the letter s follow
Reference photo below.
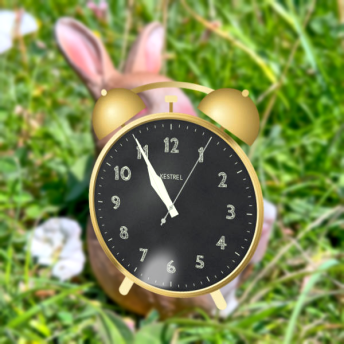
10h55m05s
